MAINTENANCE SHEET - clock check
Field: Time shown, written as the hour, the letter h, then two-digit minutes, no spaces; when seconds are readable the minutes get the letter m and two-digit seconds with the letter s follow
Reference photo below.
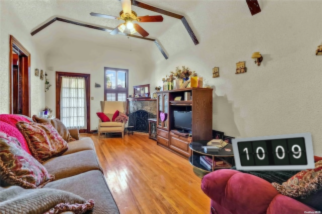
10h09
